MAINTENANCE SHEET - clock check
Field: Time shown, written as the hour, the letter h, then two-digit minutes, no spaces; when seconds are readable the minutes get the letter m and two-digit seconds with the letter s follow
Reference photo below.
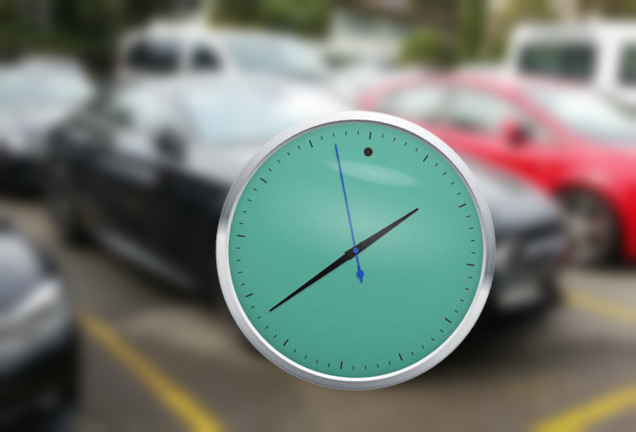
1h37m57s
